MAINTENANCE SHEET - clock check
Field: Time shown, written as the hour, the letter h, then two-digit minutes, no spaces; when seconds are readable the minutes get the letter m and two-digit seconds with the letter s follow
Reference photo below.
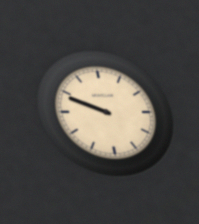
9h49
